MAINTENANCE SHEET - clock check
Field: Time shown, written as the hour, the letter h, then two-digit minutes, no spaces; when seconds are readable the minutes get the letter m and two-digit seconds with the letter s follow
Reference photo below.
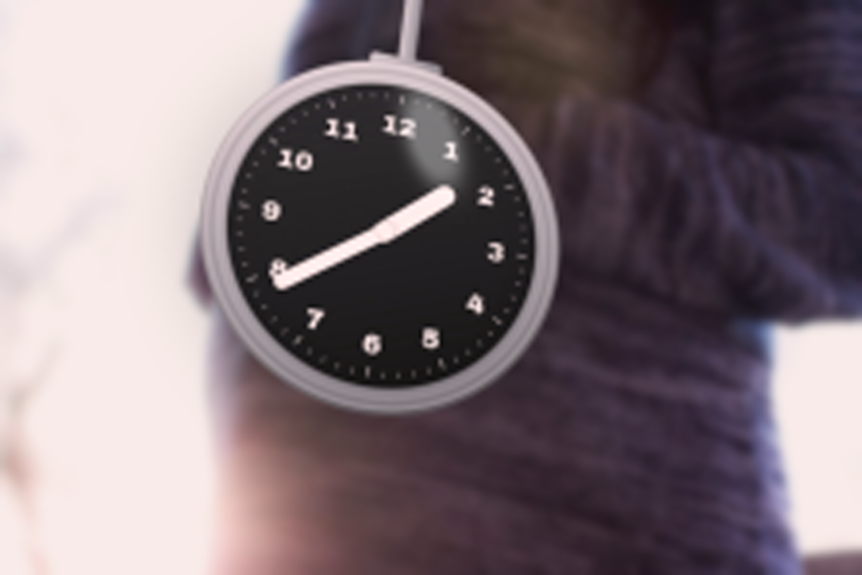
1h39
